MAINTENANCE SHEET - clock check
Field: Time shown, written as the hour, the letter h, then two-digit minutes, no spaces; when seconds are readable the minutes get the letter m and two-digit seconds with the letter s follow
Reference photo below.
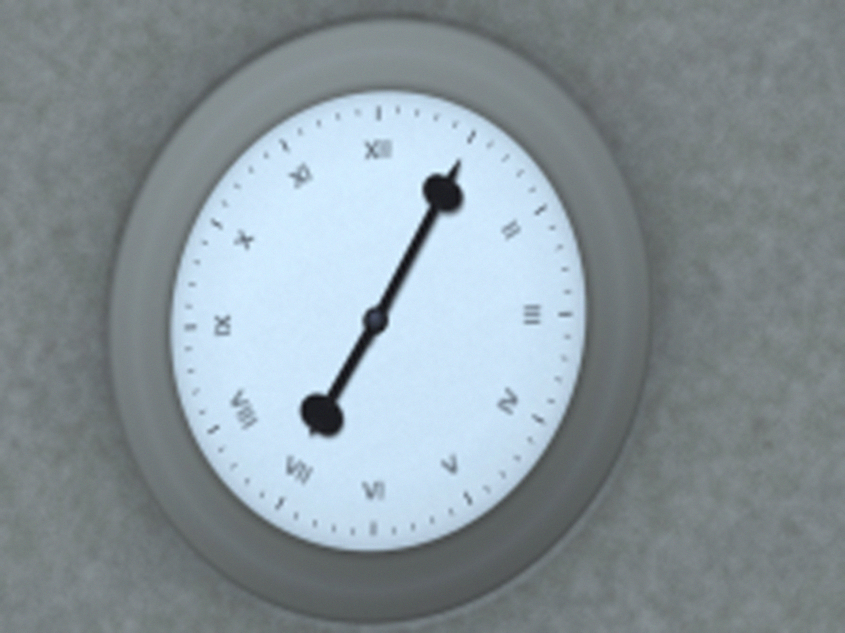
7h05
